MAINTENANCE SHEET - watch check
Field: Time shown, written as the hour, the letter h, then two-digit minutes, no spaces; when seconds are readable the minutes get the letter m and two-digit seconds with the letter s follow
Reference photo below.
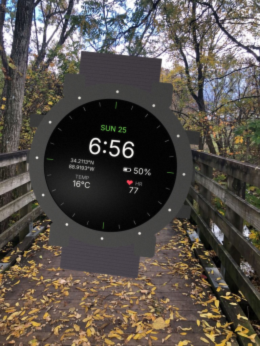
6h56
